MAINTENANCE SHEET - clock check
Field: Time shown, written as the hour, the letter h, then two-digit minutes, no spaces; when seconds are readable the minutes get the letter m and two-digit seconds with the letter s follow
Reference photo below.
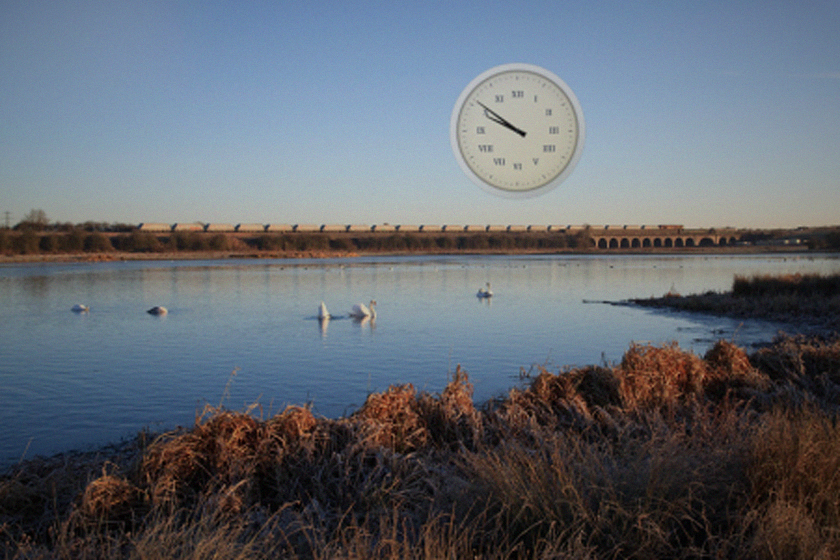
9h51
